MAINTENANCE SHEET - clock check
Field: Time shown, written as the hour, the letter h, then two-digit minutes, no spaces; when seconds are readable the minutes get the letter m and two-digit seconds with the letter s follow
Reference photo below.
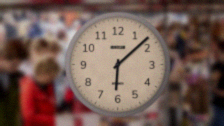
6h08
